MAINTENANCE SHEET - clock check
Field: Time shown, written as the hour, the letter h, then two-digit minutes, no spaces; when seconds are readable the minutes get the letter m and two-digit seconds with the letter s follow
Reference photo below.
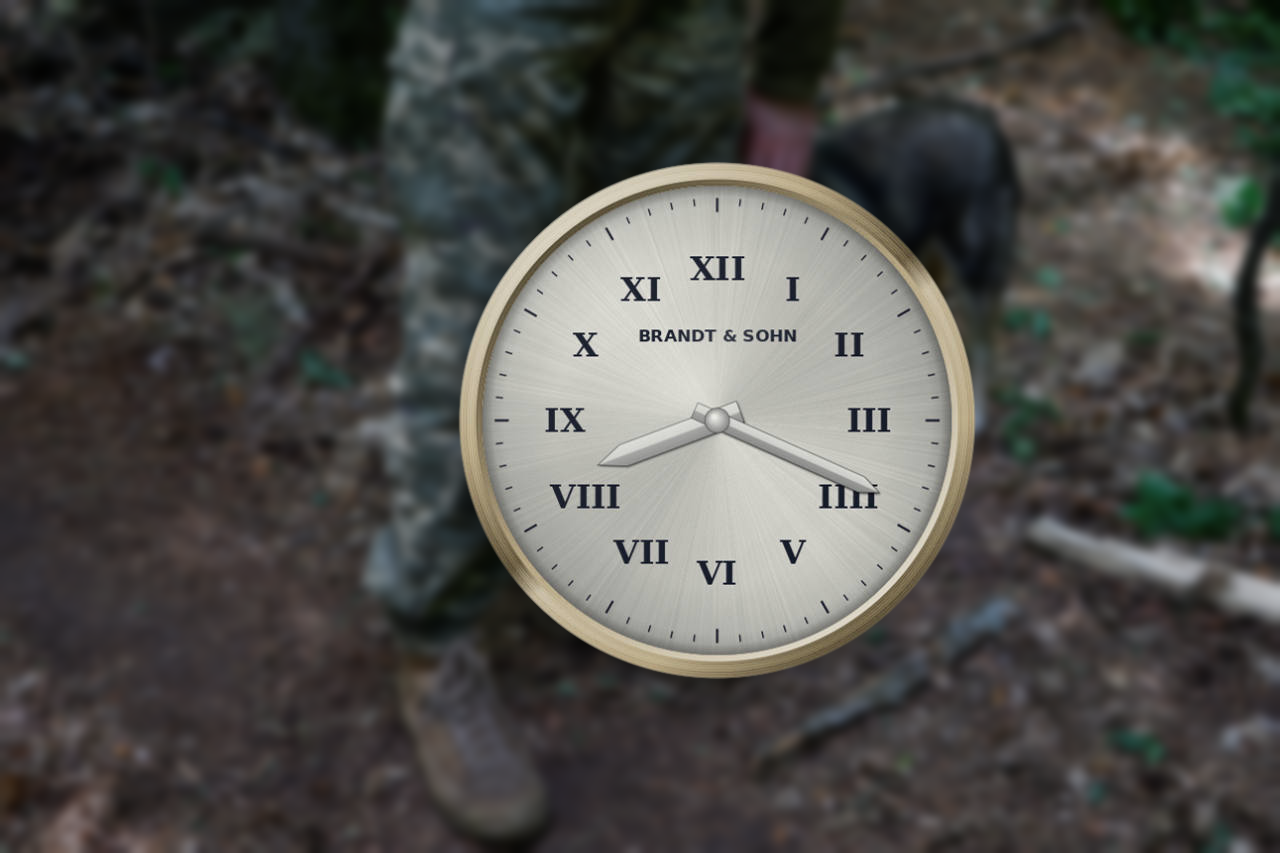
8h19
